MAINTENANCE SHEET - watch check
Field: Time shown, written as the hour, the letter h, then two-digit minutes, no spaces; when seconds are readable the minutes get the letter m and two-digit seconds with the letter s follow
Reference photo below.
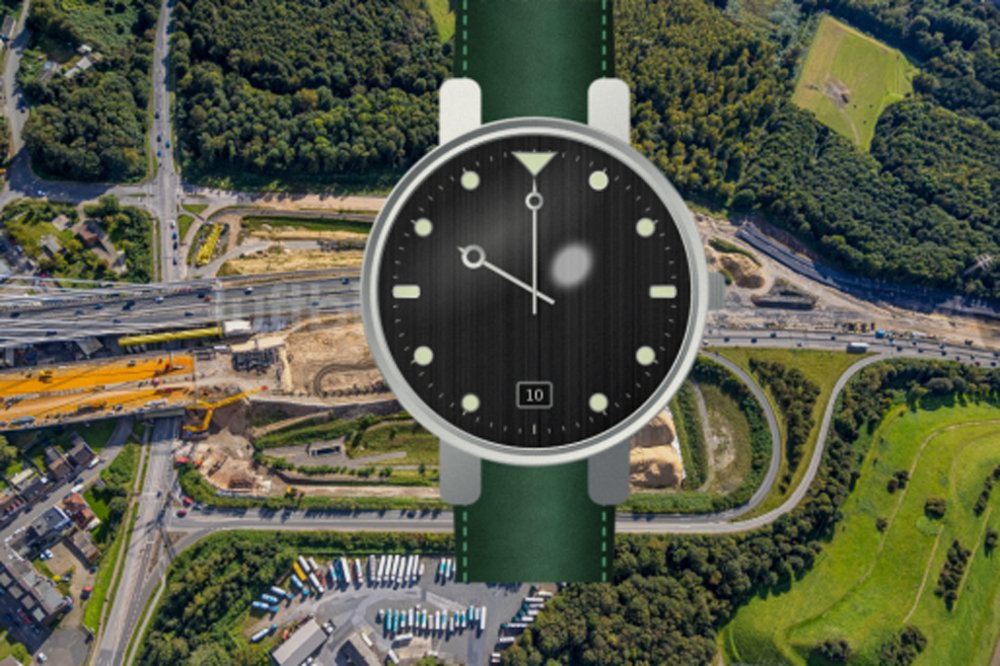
10h00
